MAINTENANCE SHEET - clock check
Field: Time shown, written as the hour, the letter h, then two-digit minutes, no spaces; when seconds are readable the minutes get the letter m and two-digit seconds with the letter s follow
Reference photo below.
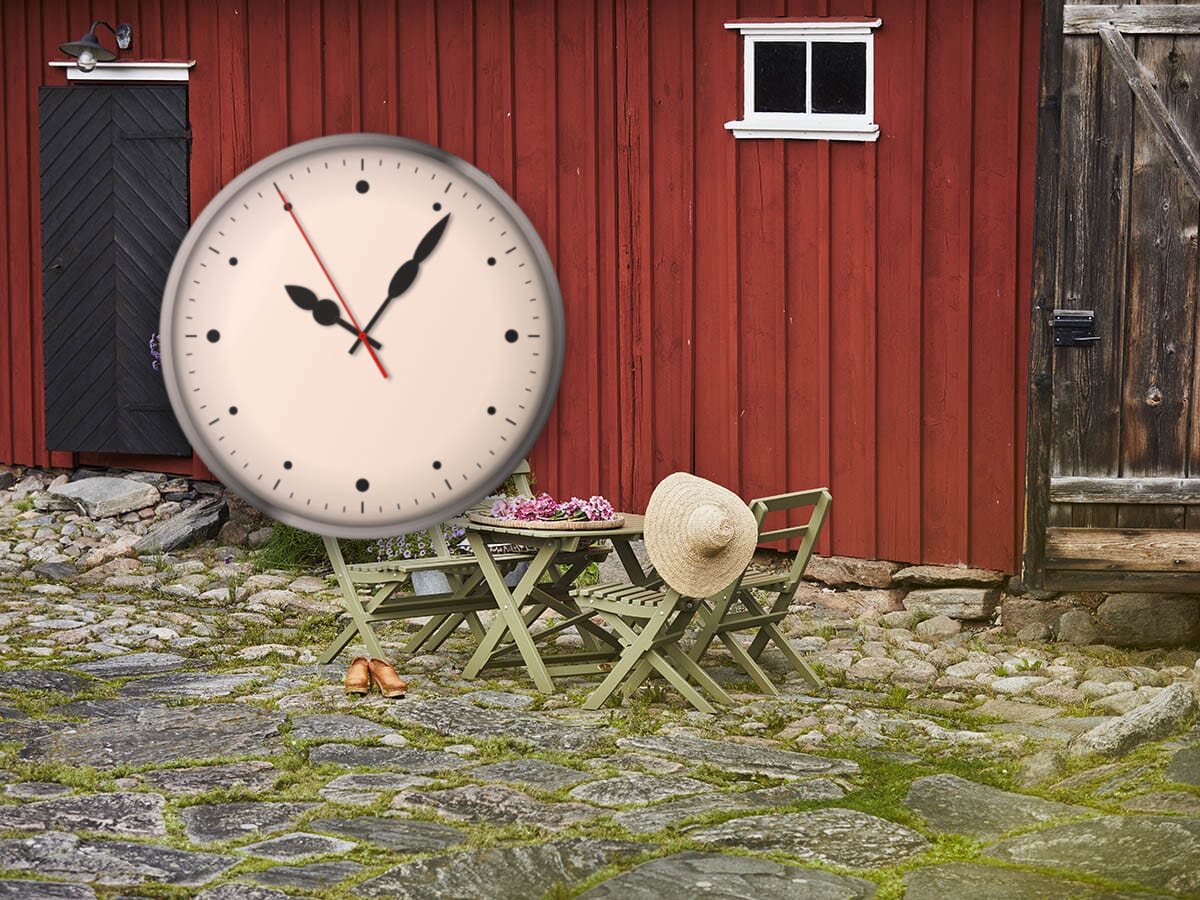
10h05m55s
